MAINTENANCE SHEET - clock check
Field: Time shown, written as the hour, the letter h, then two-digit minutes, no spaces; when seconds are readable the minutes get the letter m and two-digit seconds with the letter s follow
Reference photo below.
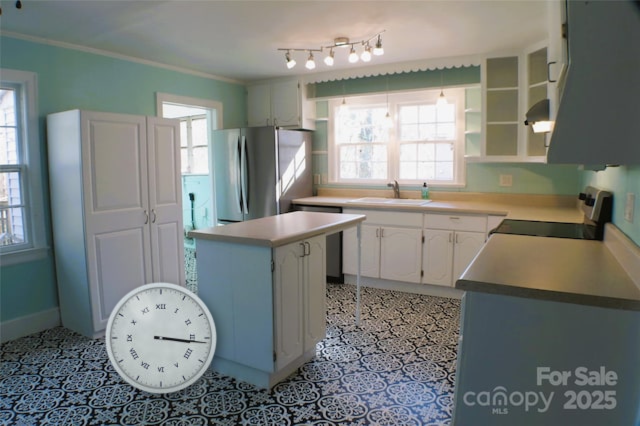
3h16
